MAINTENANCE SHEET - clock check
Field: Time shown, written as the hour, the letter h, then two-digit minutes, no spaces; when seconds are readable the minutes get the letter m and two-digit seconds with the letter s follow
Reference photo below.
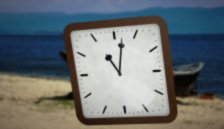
11h02
